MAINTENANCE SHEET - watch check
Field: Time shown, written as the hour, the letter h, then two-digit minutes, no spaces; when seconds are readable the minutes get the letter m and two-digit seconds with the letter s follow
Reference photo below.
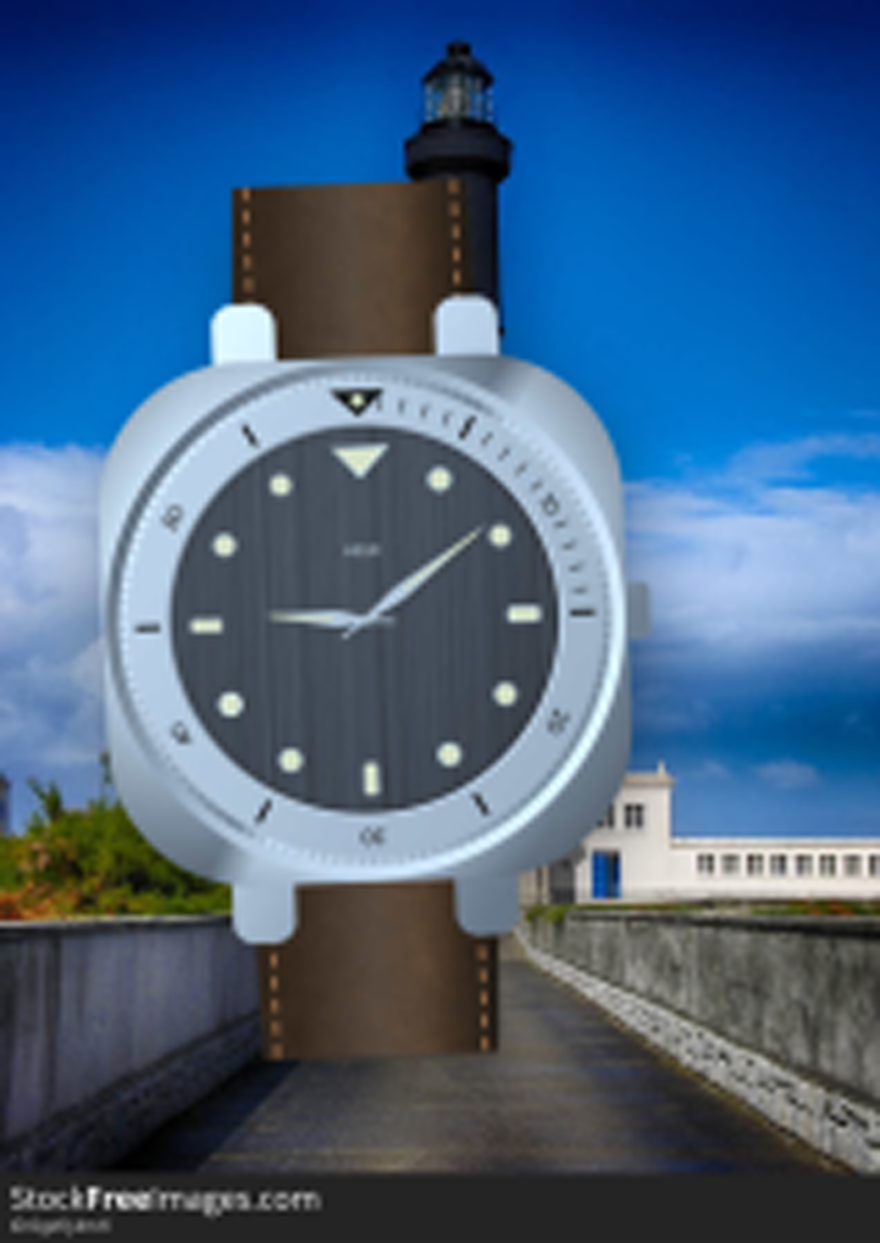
9h09
